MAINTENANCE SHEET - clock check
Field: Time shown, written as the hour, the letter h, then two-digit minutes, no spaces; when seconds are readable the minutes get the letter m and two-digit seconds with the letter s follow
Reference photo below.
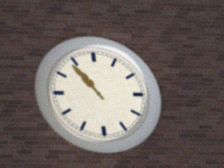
10h54
